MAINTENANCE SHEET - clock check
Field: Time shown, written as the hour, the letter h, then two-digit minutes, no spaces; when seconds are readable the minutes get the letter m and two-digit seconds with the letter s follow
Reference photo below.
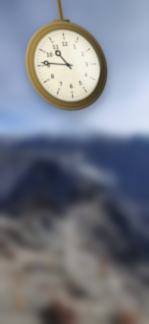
10h46
